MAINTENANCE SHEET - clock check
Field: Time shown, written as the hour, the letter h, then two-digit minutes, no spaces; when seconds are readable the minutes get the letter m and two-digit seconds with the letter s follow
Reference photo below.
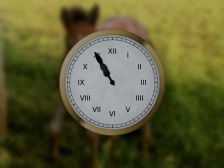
10h55
